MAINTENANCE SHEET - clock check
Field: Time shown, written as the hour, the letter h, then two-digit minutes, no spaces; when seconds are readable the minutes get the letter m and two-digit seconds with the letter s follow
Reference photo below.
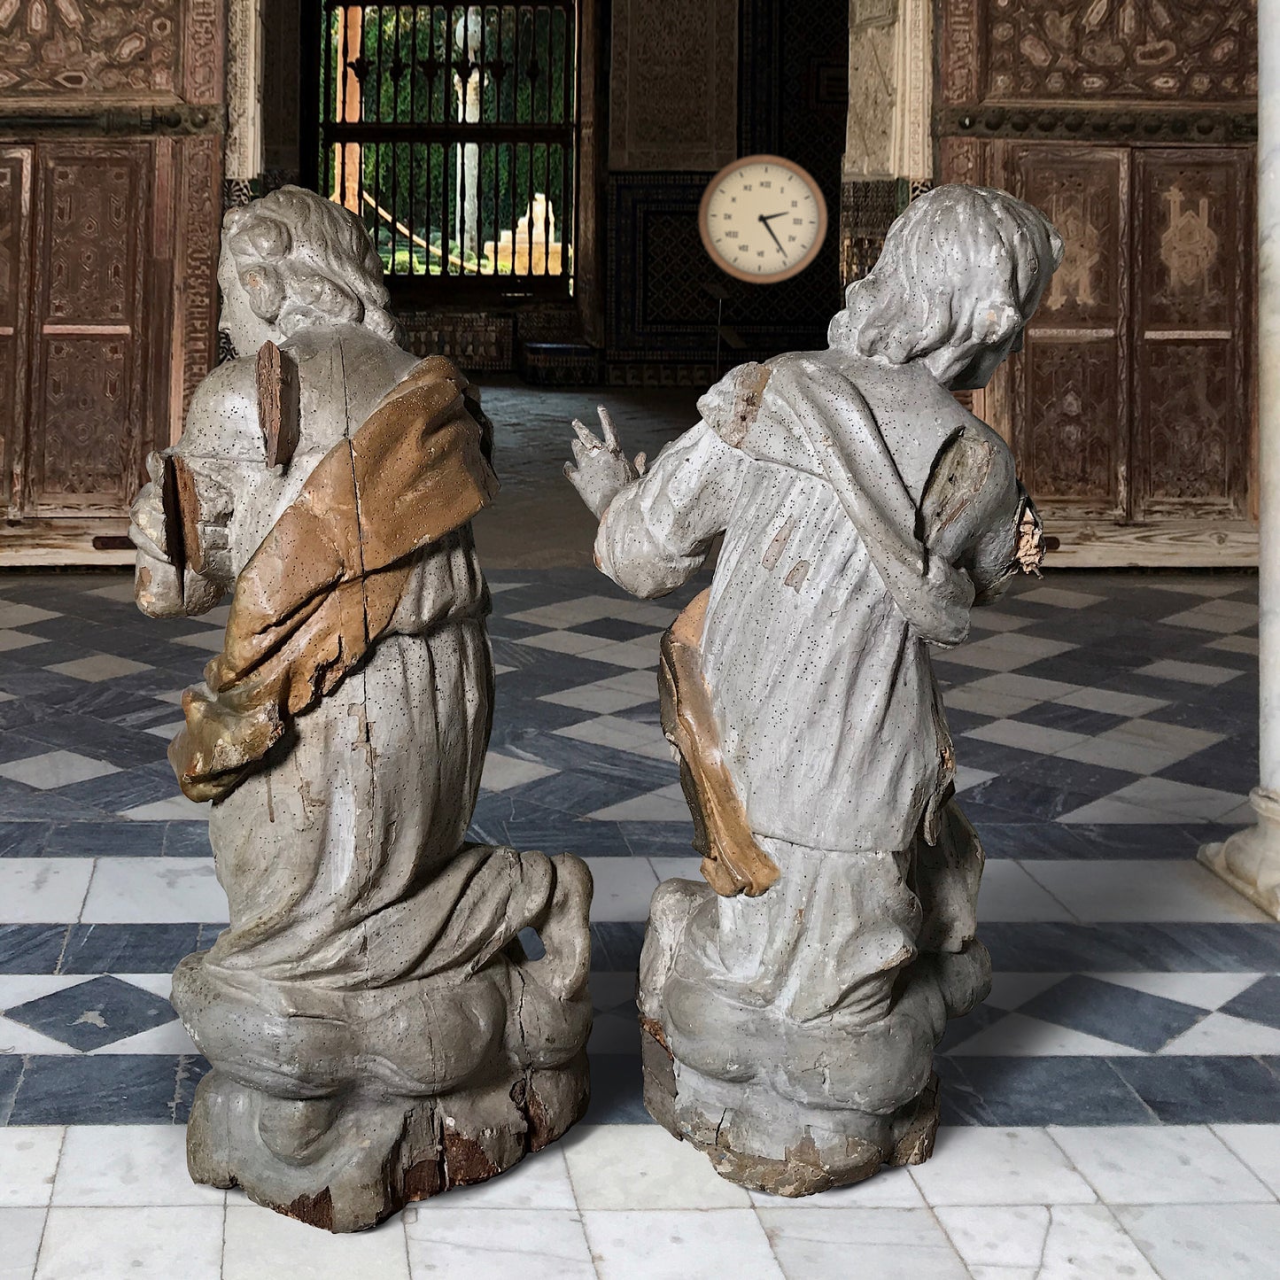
2h24
